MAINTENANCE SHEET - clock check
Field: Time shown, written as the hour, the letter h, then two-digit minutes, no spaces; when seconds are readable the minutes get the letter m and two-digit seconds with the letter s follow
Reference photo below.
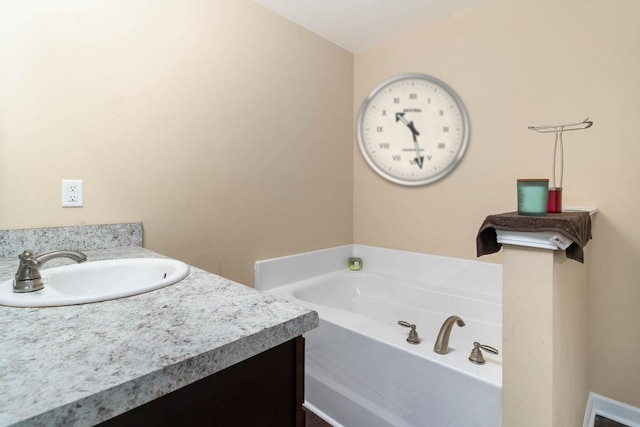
10h28
